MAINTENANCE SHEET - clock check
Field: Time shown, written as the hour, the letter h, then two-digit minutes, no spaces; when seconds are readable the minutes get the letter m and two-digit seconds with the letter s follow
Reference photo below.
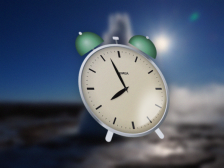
7h57
